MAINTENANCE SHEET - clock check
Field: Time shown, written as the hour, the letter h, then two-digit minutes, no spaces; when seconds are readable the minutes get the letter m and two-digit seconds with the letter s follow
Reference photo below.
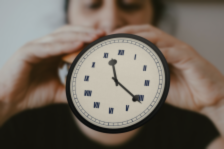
11h21
